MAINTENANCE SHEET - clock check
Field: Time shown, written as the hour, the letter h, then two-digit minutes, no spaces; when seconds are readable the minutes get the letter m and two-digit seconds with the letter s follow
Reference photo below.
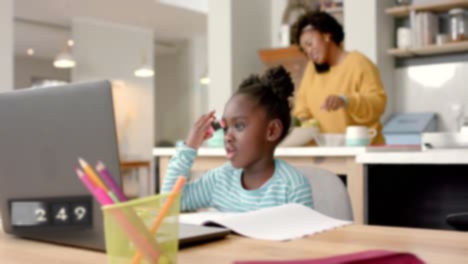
2h49
